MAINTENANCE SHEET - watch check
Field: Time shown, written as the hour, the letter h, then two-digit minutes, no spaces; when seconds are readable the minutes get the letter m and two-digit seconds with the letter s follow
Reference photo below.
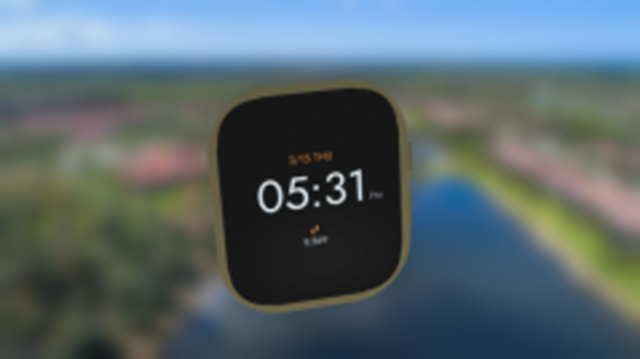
5h31
